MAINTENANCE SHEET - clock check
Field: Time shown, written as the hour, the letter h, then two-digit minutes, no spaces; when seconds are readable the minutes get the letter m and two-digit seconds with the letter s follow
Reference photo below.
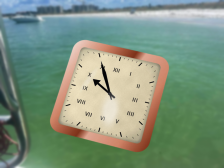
9h55
